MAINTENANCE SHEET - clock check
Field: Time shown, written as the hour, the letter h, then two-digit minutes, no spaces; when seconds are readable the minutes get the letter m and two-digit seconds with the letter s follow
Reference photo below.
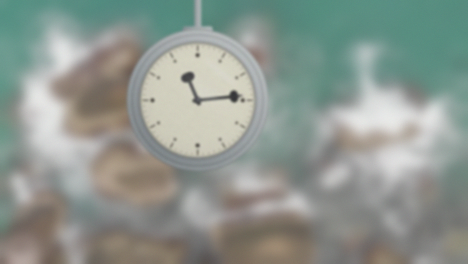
11h14
